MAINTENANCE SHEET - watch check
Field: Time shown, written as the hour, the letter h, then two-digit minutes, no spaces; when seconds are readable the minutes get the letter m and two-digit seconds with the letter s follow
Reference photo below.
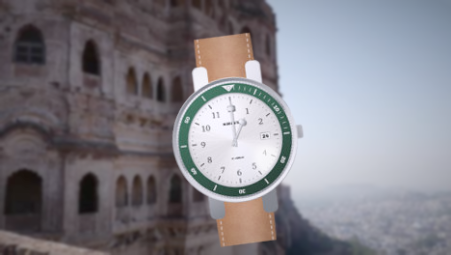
1h00
